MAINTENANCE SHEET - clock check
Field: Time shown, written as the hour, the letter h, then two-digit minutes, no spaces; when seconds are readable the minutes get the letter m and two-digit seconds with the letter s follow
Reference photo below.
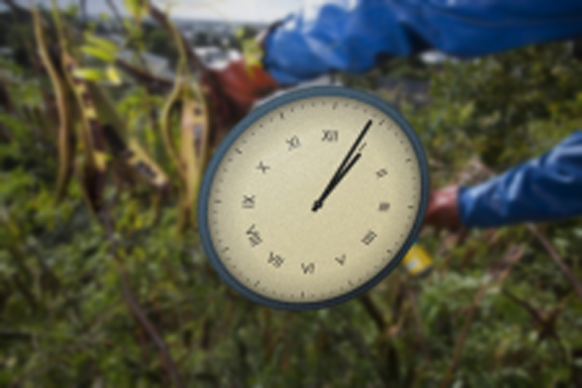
1h04
